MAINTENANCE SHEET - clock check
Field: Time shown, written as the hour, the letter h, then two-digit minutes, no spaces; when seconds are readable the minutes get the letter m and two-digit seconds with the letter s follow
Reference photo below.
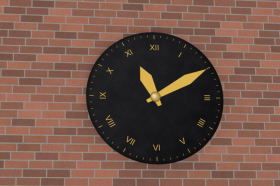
11h10
